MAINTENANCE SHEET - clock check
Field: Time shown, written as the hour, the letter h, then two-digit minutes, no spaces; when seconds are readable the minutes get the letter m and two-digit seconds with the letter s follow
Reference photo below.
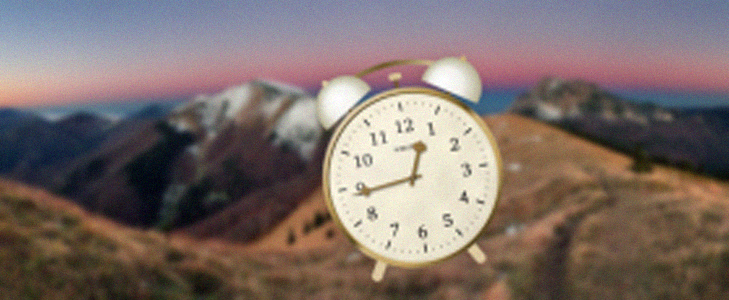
12h44
